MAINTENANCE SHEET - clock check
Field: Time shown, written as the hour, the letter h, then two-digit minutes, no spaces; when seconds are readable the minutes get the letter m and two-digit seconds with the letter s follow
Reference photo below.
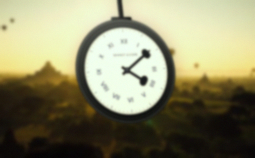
4h09
